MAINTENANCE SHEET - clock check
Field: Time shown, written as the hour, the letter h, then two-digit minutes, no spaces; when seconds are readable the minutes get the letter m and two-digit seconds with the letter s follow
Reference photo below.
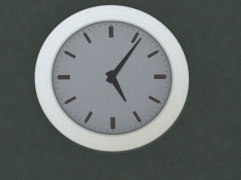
5h06
